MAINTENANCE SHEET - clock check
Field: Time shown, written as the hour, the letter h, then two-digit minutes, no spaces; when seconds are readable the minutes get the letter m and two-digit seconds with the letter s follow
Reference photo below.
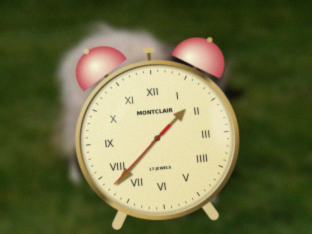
1h37m38s
